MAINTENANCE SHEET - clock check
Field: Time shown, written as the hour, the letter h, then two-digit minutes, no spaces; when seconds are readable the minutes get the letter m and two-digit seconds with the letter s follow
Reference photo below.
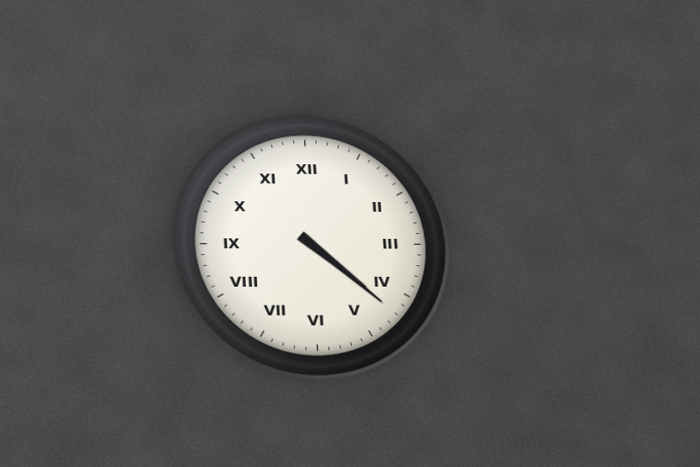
4h22
